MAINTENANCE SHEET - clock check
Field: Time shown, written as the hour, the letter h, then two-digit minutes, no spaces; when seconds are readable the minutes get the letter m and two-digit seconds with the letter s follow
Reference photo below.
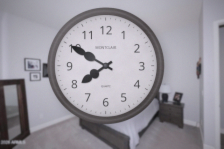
7h50
